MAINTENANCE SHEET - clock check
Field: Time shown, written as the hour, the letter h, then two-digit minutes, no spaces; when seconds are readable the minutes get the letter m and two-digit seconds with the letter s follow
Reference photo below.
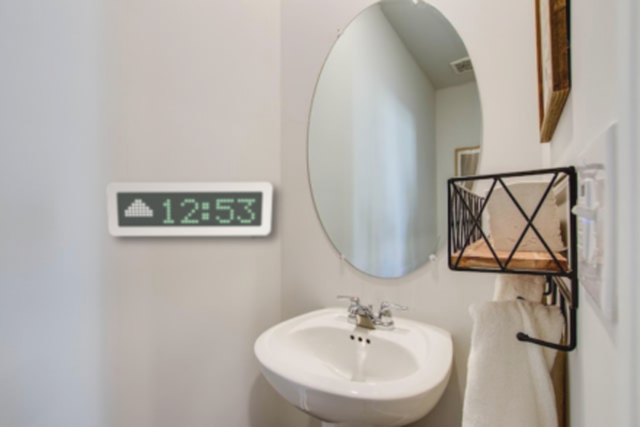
12h53
